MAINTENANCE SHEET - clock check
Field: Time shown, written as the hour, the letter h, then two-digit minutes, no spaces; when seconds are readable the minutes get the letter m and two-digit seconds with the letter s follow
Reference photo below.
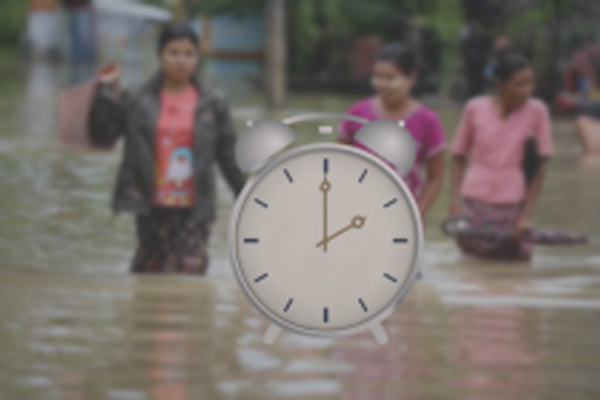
2h00
